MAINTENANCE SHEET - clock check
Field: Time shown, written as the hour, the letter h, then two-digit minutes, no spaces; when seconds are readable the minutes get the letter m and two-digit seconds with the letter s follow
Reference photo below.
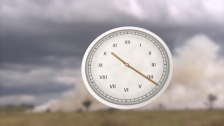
10h21
